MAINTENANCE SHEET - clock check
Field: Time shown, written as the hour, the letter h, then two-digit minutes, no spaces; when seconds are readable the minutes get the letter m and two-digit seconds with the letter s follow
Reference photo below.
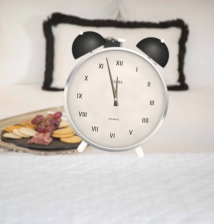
11h57
